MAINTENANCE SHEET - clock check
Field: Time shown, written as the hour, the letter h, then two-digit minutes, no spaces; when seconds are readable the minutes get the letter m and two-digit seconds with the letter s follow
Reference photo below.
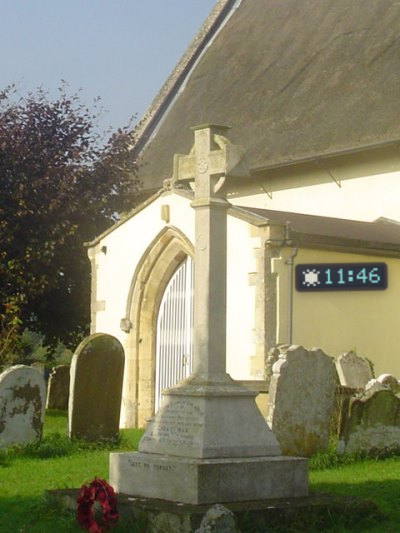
11h46
